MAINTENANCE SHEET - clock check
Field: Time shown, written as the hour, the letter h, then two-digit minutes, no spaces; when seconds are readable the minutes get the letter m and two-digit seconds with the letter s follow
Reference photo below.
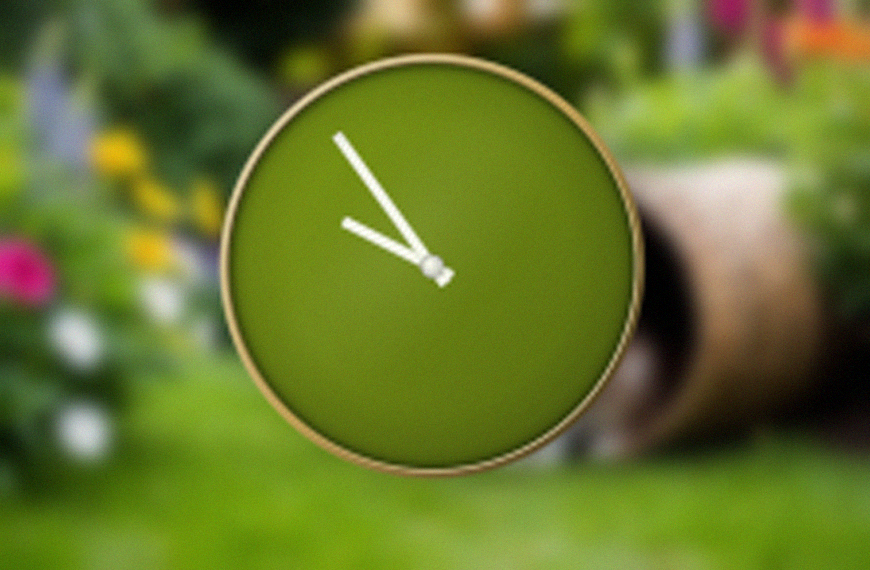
9h54
